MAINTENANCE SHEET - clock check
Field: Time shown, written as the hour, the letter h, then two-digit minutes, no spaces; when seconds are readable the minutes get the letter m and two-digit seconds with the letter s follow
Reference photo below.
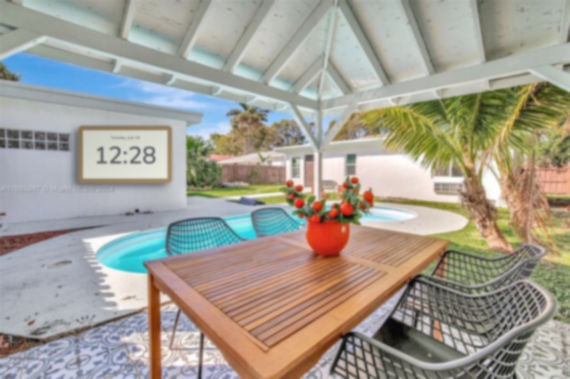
12h28
